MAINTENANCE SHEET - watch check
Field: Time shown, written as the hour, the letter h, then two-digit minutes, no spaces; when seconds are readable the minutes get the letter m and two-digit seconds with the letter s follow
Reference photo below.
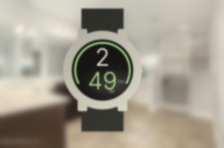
2h49
